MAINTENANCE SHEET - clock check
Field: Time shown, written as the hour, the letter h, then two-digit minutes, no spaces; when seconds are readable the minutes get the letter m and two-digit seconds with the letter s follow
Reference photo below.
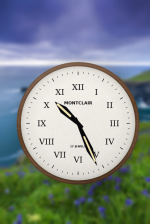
10h26
